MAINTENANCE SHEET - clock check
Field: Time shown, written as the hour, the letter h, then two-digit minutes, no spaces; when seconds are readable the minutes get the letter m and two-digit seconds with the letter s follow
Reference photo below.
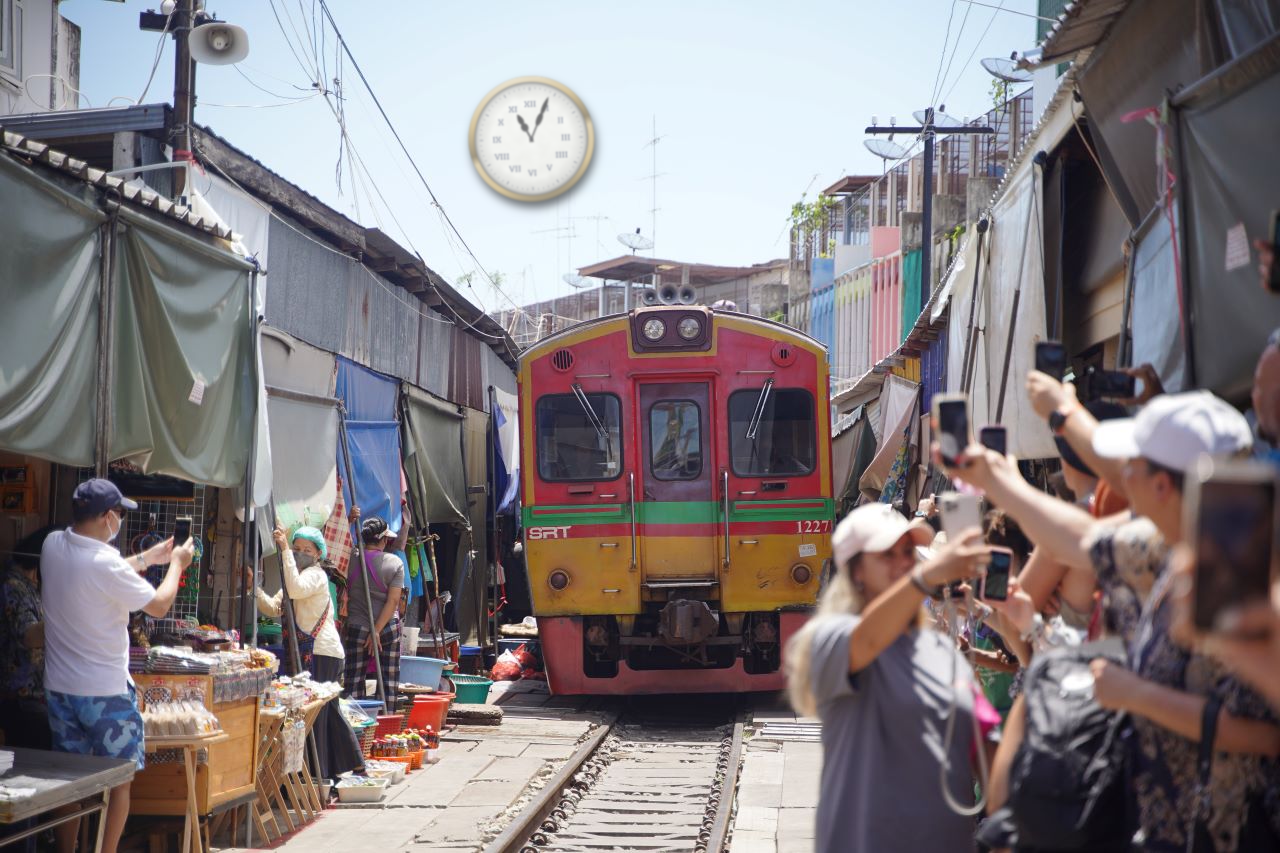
11h04
